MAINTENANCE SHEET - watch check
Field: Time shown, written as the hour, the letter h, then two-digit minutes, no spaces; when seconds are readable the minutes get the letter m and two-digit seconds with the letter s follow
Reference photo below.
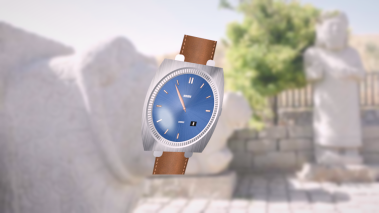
10h54
